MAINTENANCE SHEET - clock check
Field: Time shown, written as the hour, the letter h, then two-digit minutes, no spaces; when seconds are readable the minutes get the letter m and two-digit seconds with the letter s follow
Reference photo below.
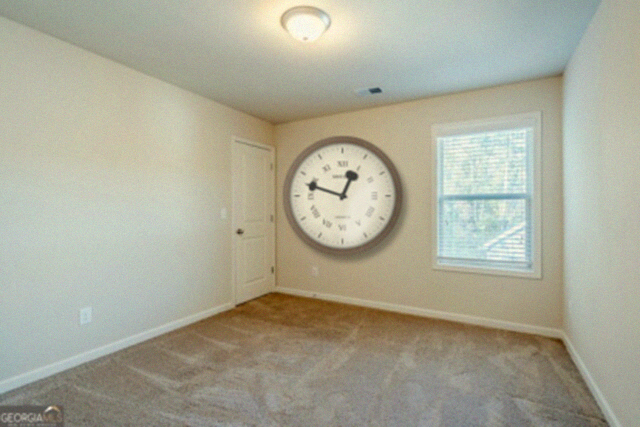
12h48
